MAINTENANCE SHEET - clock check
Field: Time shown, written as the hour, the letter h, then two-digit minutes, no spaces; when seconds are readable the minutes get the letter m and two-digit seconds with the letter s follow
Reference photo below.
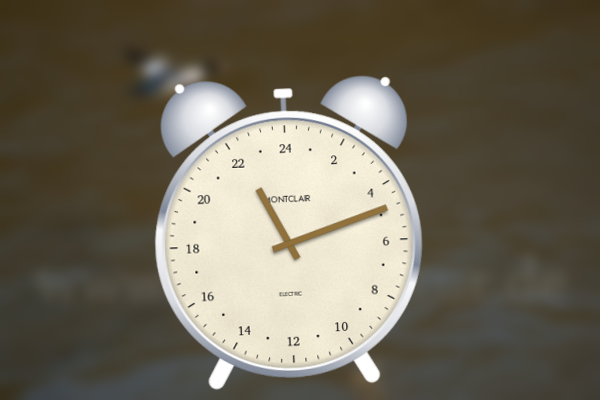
22h12
